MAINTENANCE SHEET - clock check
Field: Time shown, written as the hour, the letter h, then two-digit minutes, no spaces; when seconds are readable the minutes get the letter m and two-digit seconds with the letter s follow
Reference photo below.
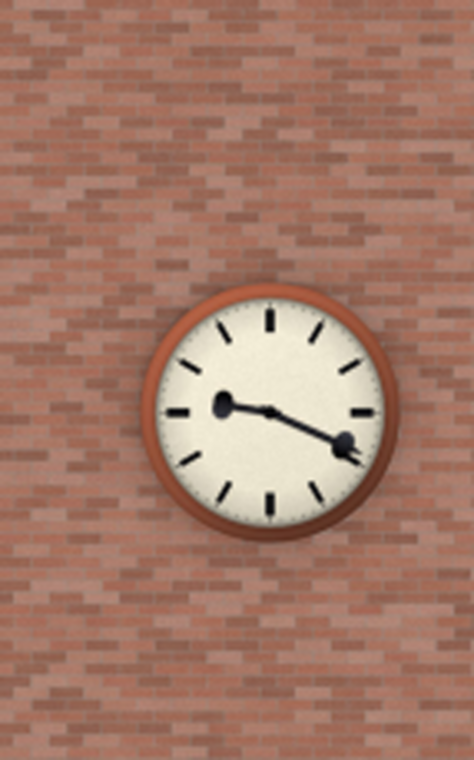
9h19
